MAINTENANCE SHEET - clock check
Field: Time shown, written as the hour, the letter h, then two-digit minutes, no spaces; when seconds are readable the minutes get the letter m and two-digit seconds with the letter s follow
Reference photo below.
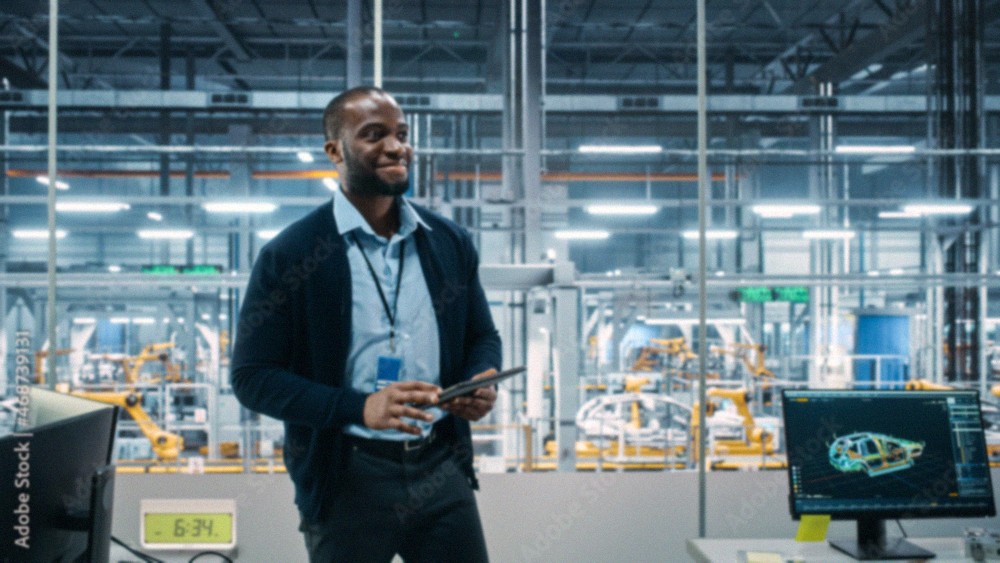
6h34
